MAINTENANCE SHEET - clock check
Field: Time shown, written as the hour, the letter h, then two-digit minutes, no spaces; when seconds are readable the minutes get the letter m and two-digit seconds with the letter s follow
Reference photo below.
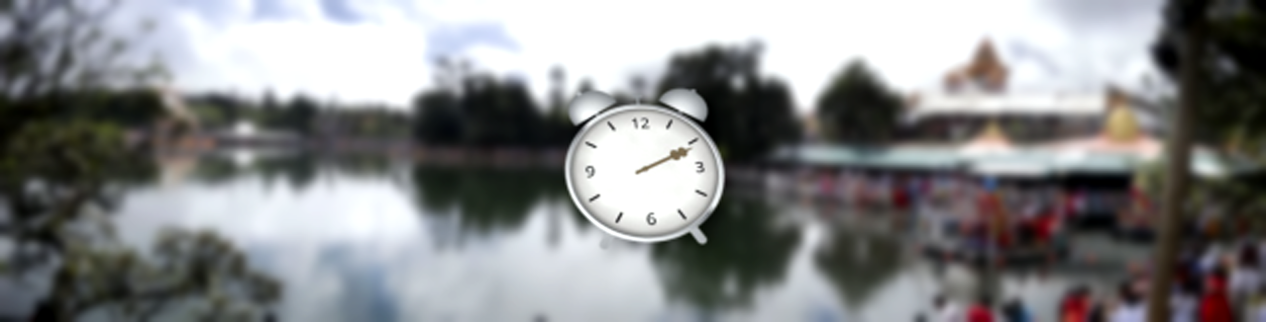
2h11
